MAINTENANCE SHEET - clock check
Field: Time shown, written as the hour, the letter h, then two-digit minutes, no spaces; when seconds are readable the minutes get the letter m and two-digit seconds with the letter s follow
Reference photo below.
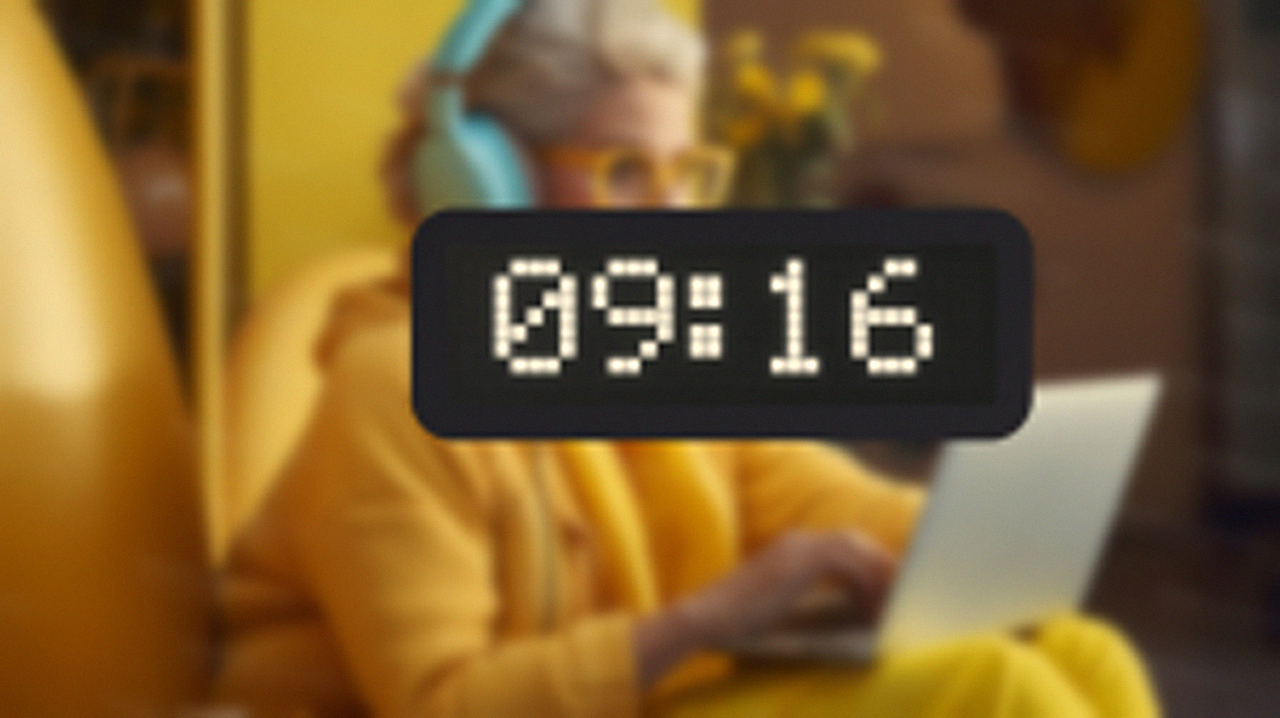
9h16
